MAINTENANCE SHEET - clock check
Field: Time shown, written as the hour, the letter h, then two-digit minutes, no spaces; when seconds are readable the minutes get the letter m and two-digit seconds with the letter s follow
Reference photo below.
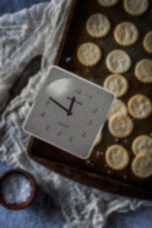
11h47
